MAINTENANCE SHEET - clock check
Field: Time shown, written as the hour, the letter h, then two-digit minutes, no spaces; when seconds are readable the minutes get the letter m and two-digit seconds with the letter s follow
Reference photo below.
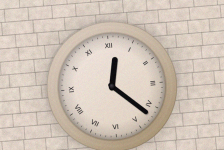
12h22
